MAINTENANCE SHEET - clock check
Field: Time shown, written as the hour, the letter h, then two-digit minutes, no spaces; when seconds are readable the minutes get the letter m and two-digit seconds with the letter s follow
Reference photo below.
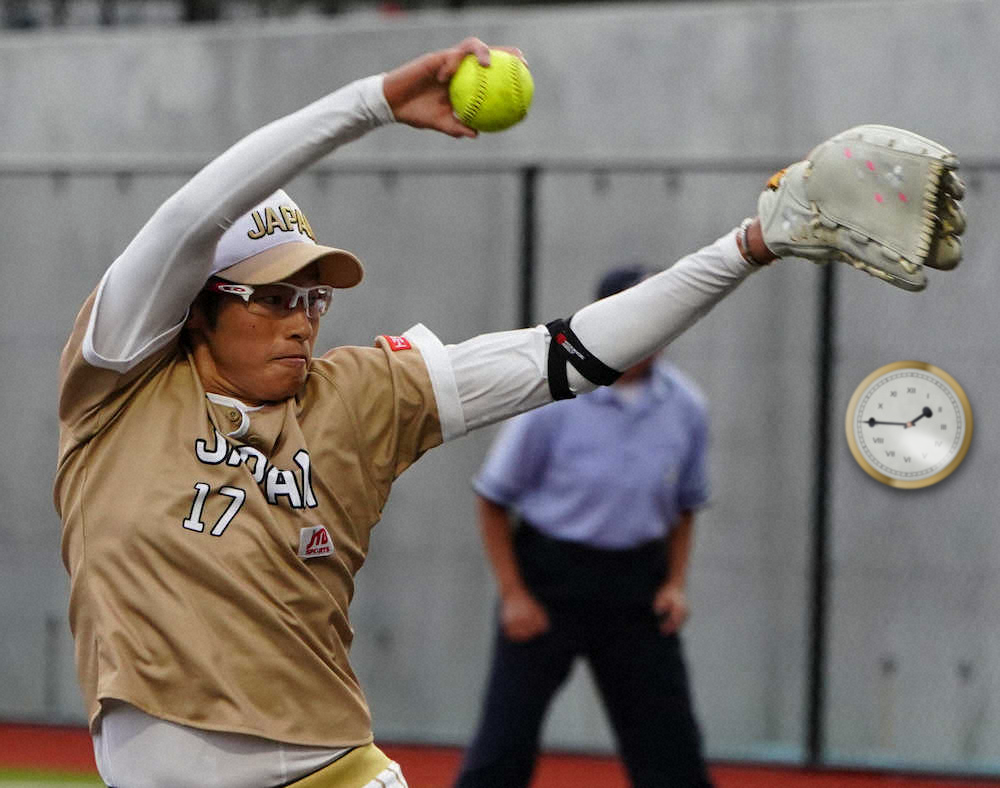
1h45
